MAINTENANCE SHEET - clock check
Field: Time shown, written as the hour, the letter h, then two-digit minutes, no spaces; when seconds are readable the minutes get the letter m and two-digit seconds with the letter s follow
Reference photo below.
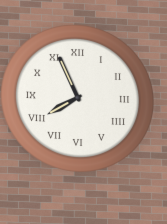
7h56
